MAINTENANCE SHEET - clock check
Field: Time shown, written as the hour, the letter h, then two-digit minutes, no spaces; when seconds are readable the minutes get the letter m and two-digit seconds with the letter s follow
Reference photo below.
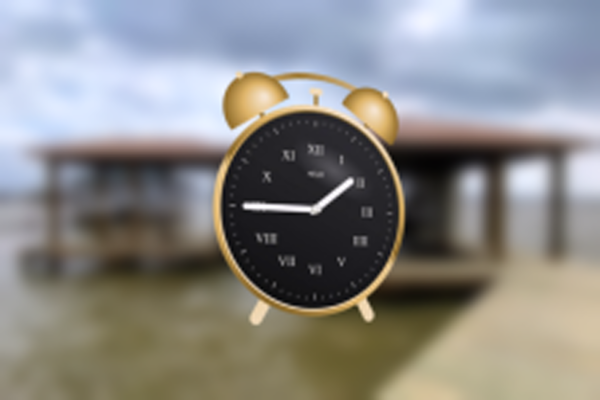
1h45
